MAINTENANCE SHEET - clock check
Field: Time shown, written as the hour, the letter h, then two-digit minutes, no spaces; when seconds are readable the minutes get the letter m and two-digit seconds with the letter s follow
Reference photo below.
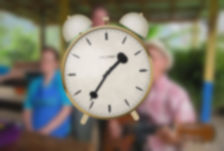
1h36
